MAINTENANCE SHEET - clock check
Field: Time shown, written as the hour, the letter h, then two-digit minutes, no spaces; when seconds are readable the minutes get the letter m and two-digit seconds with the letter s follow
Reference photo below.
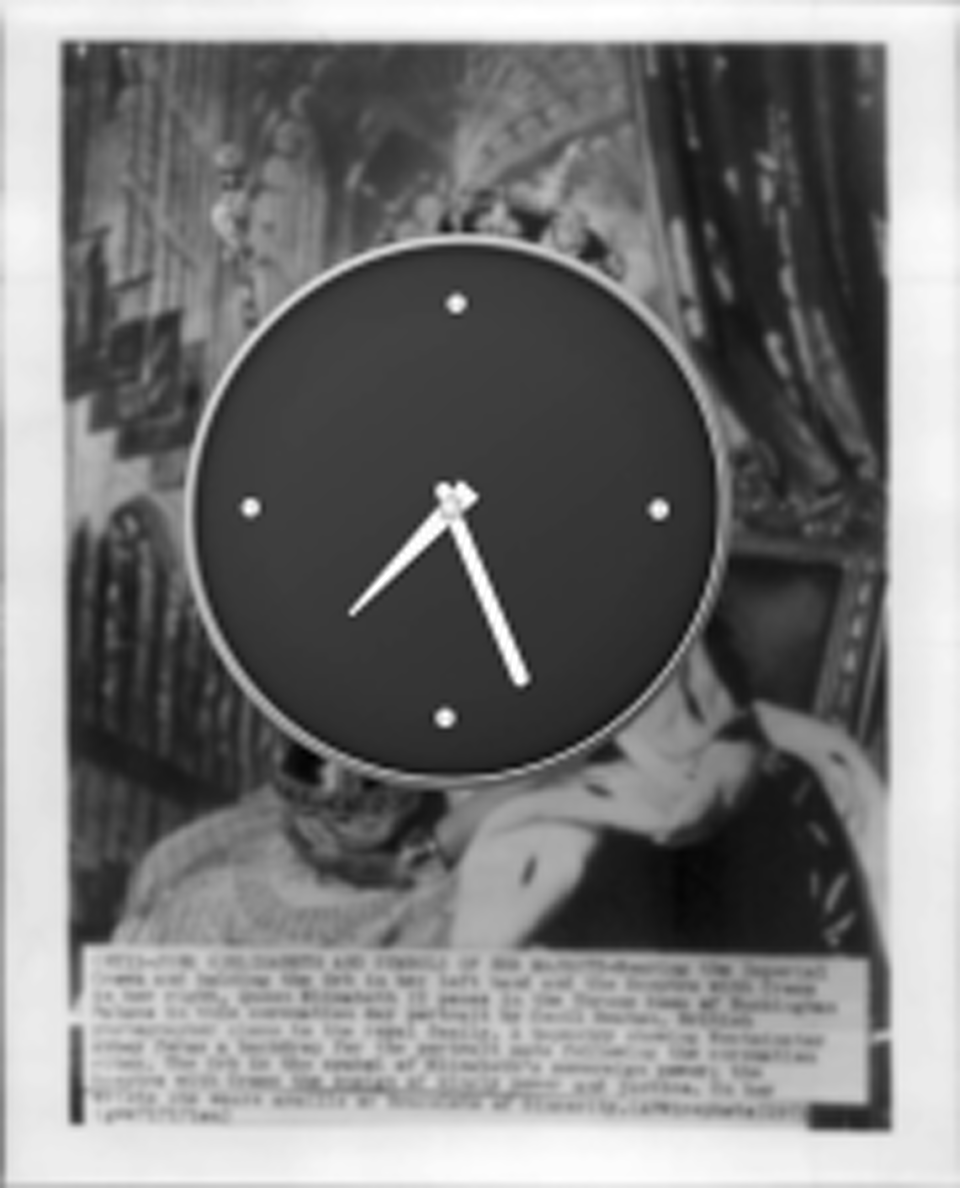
7h26
